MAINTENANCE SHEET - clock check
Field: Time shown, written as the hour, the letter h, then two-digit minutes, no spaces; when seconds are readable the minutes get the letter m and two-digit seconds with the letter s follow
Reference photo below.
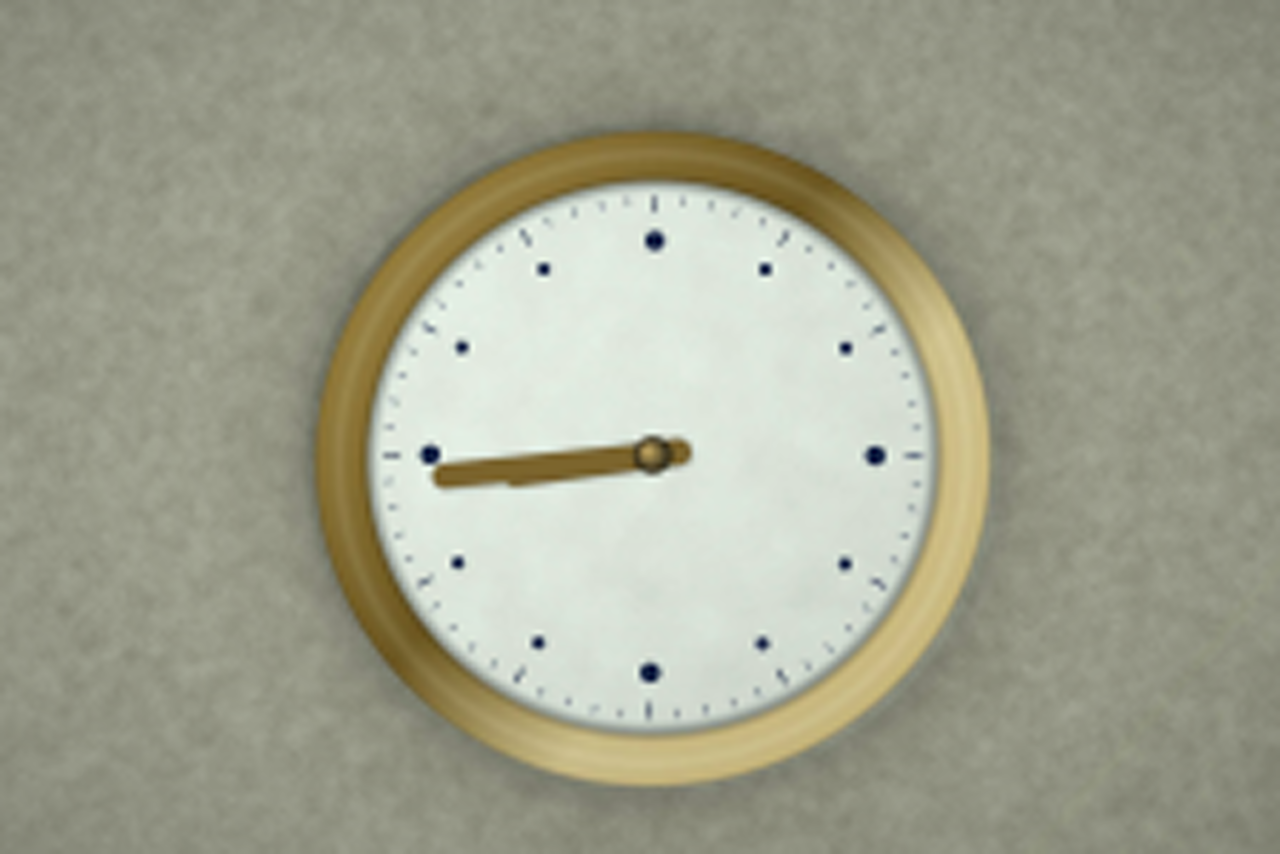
8h44
